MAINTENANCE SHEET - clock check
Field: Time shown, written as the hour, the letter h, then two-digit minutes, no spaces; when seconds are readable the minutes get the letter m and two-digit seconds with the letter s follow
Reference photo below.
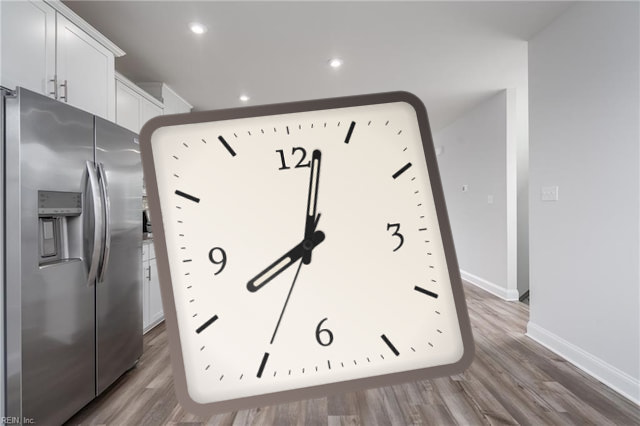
8h02m35s
